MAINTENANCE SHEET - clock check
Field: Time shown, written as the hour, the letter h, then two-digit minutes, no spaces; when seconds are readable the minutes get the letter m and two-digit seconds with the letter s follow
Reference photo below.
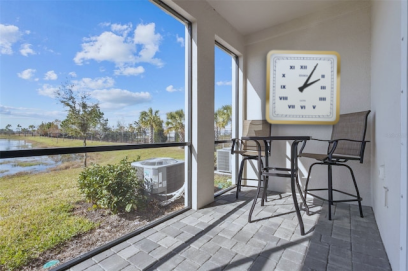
2h05
